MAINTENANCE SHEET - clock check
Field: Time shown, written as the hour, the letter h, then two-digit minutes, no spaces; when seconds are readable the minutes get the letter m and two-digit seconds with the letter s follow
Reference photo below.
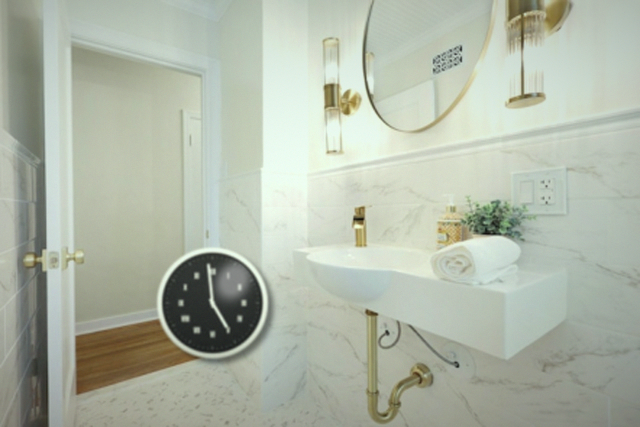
4h59
